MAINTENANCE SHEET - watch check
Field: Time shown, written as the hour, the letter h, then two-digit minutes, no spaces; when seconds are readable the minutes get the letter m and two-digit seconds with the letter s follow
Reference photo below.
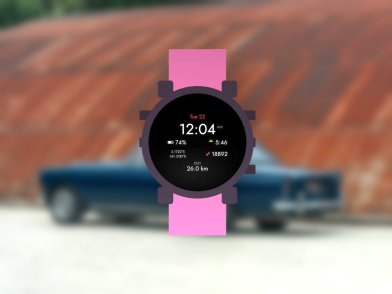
12h04
